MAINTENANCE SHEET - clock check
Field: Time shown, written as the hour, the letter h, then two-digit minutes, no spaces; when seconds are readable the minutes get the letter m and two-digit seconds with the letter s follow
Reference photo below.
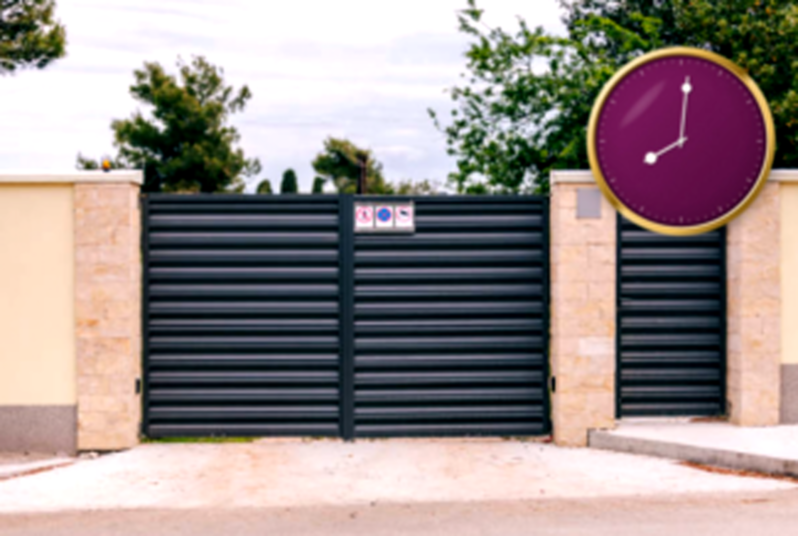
8h01
